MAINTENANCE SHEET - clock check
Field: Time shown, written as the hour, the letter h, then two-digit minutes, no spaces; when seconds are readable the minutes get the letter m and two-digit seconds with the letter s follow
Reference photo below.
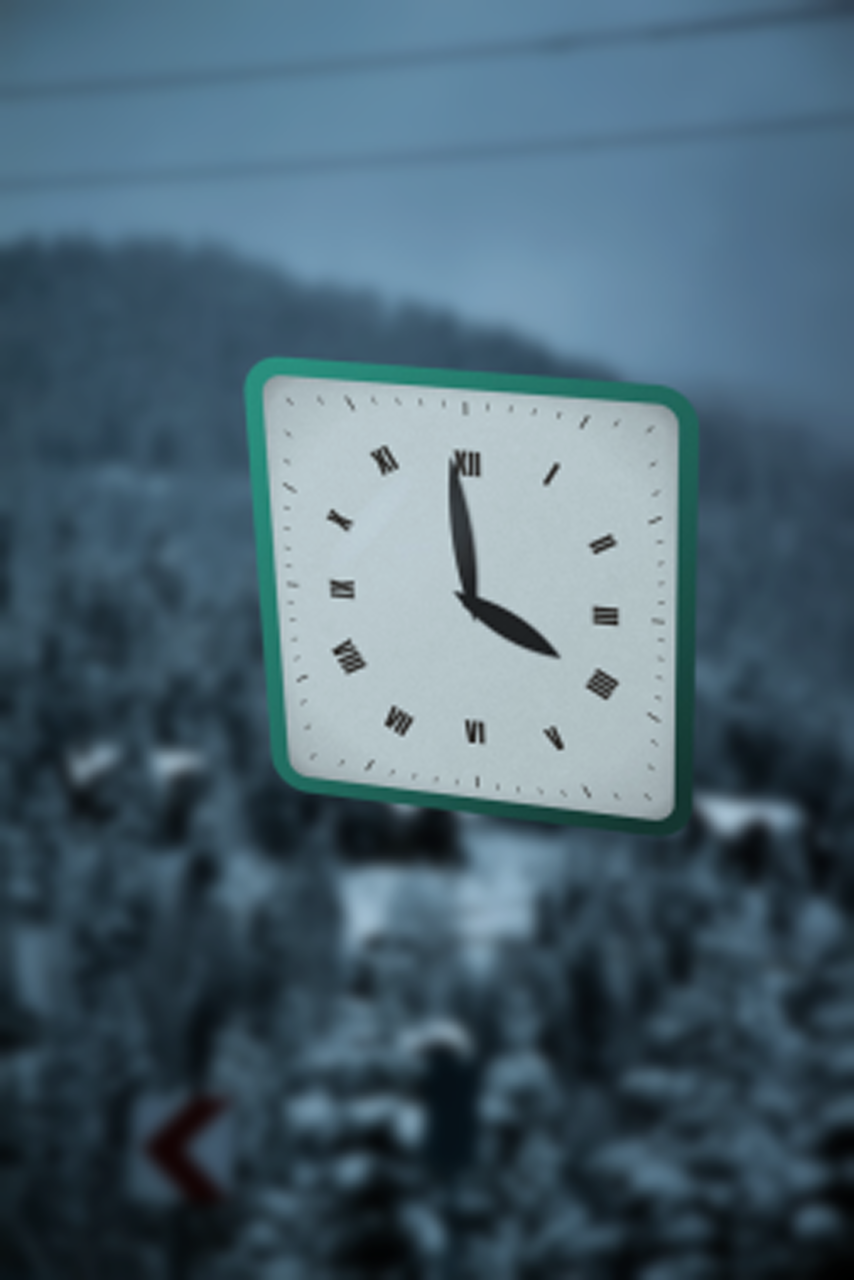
3h59
